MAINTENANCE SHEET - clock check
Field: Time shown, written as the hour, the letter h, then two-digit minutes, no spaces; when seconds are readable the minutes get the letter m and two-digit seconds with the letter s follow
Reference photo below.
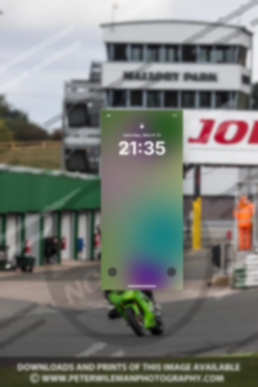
21h35
